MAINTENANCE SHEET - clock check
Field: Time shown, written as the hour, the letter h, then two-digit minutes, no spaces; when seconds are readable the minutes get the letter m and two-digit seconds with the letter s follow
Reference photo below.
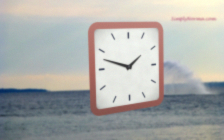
1h48
